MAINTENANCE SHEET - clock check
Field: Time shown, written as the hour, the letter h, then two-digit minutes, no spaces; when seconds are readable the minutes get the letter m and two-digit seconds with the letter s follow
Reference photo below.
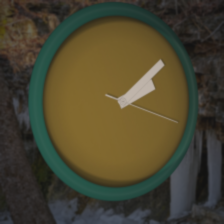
2h08m18s
